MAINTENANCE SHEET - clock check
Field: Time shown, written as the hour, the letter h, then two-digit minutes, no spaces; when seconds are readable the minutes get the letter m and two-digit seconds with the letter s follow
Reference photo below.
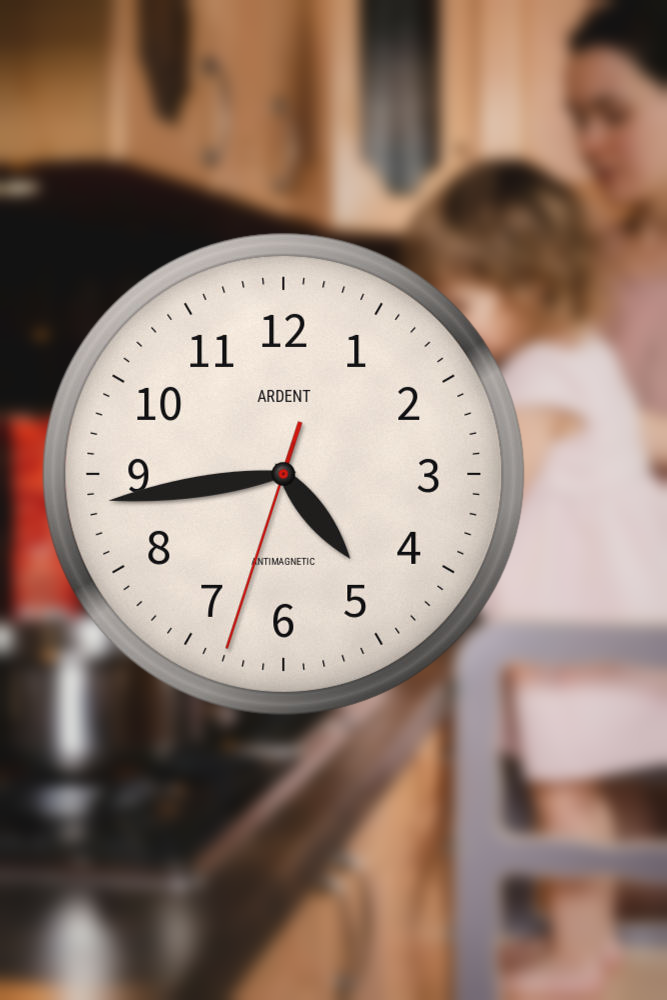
4h43m33s
